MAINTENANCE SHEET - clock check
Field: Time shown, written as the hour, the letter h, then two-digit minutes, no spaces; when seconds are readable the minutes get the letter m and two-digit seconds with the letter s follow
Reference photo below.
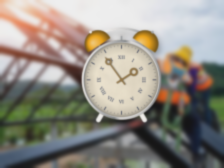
1h54
